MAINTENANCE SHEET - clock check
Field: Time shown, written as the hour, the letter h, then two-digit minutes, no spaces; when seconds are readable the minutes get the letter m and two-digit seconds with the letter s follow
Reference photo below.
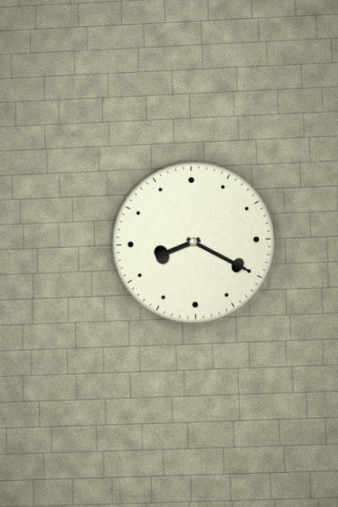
8h20
